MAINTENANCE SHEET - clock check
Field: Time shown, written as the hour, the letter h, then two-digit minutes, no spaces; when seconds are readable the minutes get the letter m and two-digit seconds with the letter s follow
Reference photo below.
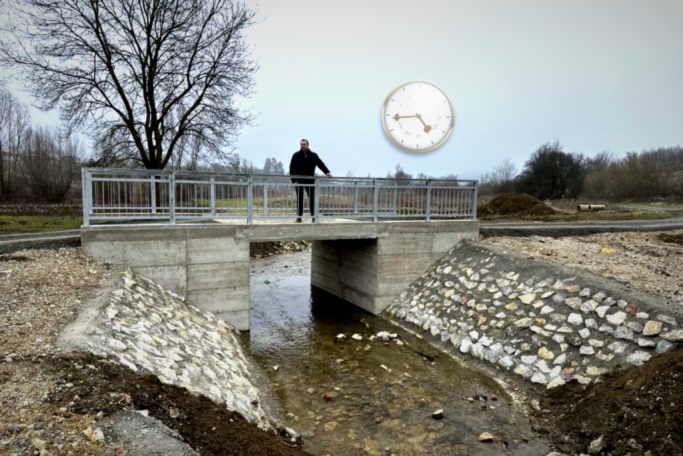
4h44
